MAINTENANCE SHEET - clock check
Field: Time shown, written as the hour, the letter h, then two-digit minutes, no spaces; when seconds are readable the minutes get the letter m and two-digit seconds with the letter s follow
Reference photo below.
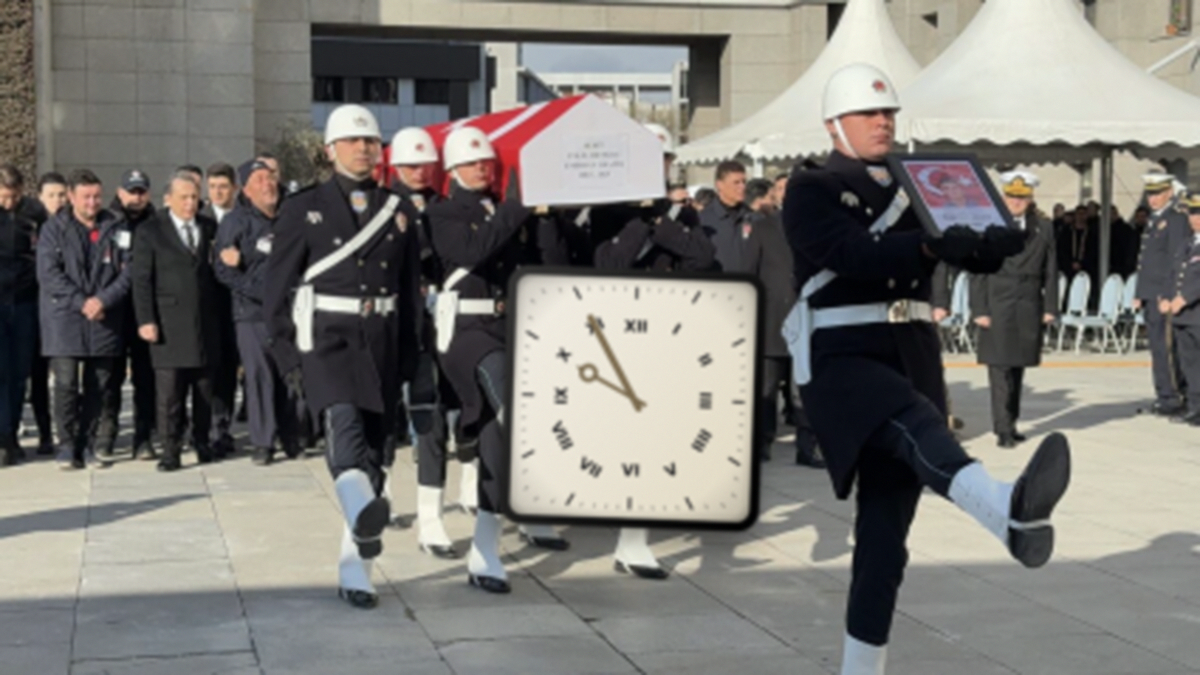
9h55
